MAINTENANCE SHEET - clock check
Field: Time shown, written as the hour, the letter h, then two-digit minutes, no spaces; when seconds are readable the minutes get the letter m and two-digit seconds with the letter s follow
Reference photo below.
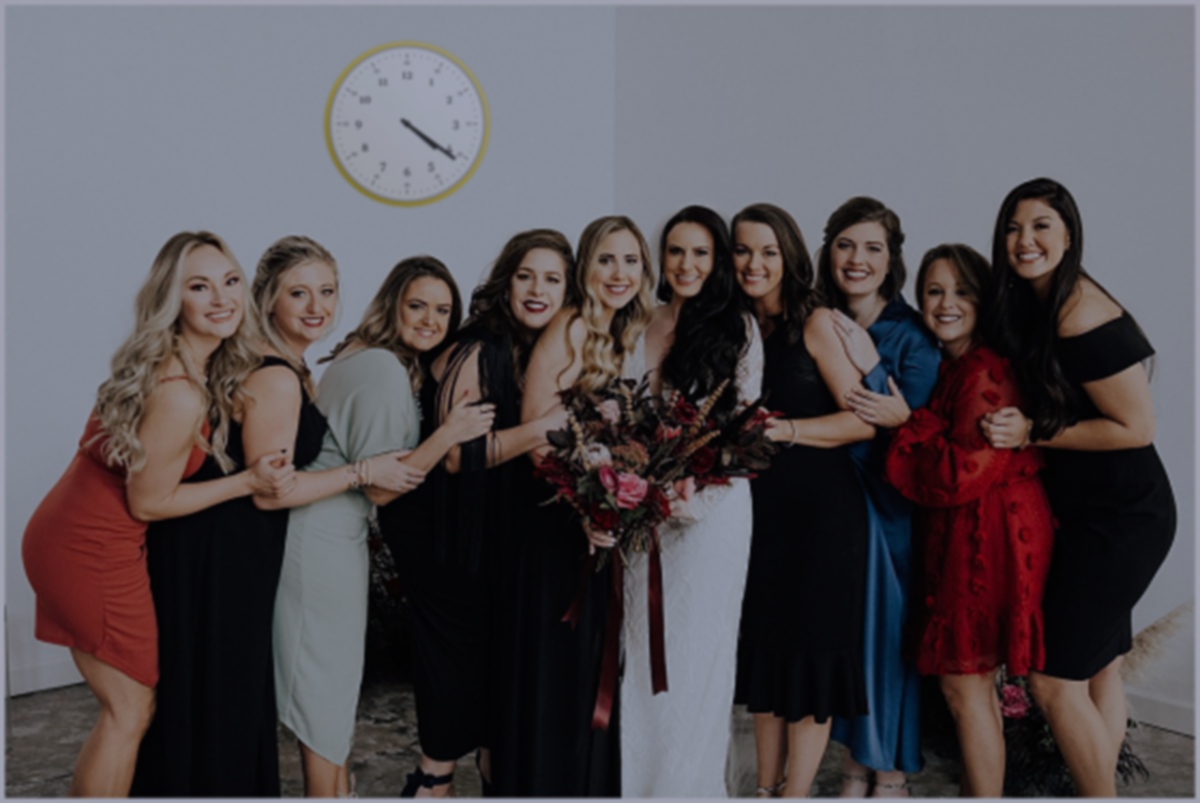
4h21
